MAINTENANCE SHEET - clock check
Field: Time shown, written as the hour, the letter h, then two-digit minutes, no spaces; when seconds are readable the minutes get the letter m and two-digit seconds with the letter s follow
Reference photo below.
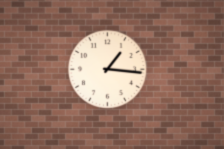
1h16
